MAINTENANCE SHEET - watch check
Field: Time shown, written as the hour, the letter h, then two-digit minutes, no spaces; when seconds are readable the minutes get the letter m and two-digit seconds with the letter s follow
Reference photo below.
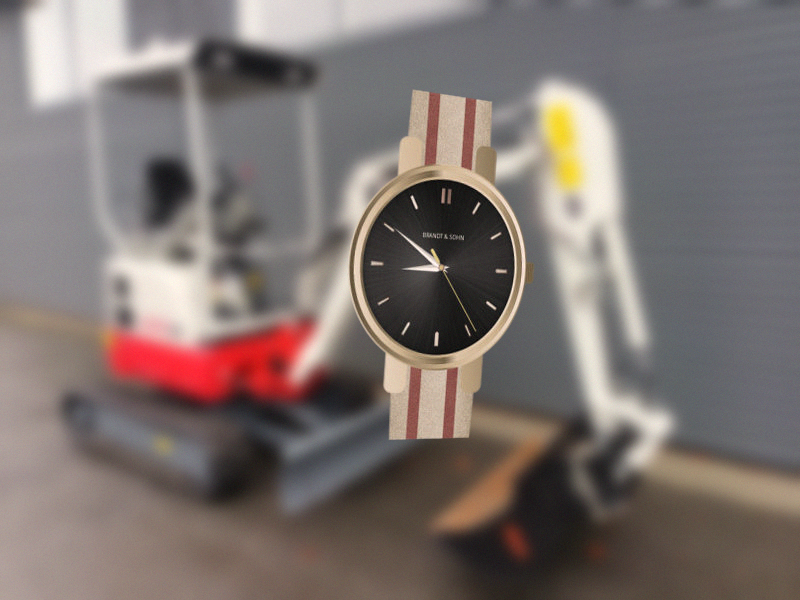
8h50m24s
